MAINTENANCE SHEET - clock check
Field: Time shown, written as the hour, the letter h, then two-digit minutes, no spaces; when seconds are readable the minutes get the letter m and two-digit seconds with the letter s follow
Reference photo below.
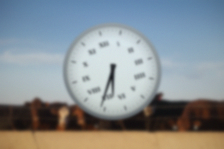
6h36
